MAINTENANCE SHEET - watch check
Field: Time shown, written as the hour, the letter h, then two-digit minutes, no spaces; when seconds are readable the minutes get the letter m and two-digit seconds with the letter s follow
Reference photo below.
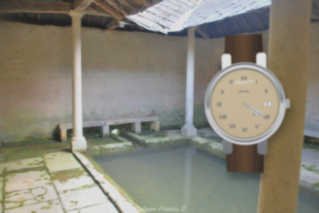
4h20
